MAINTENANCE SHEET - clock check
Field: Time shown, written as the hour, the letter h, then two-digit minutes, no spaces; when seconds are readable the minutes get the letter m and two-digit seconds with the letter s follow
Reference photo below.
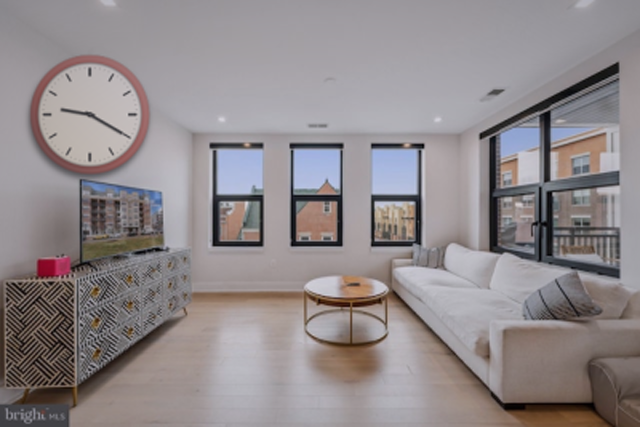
9h20
